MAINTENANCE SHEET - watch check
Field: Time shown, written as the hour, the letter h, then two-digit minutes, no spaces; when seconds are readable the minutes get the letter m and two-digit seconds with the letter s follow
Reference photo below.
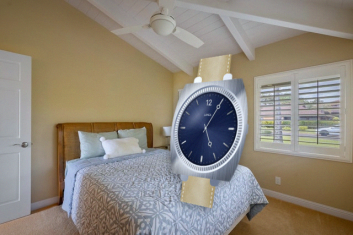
5h05
